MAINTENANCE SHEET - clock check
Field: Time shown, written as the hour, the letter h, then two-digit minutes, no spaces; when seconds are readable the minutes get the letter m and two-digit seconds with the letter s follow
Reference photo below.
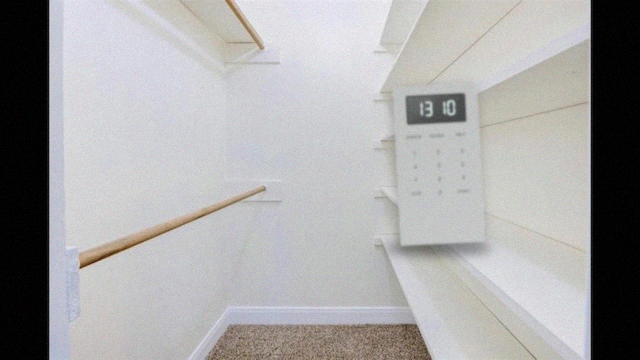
13h10
